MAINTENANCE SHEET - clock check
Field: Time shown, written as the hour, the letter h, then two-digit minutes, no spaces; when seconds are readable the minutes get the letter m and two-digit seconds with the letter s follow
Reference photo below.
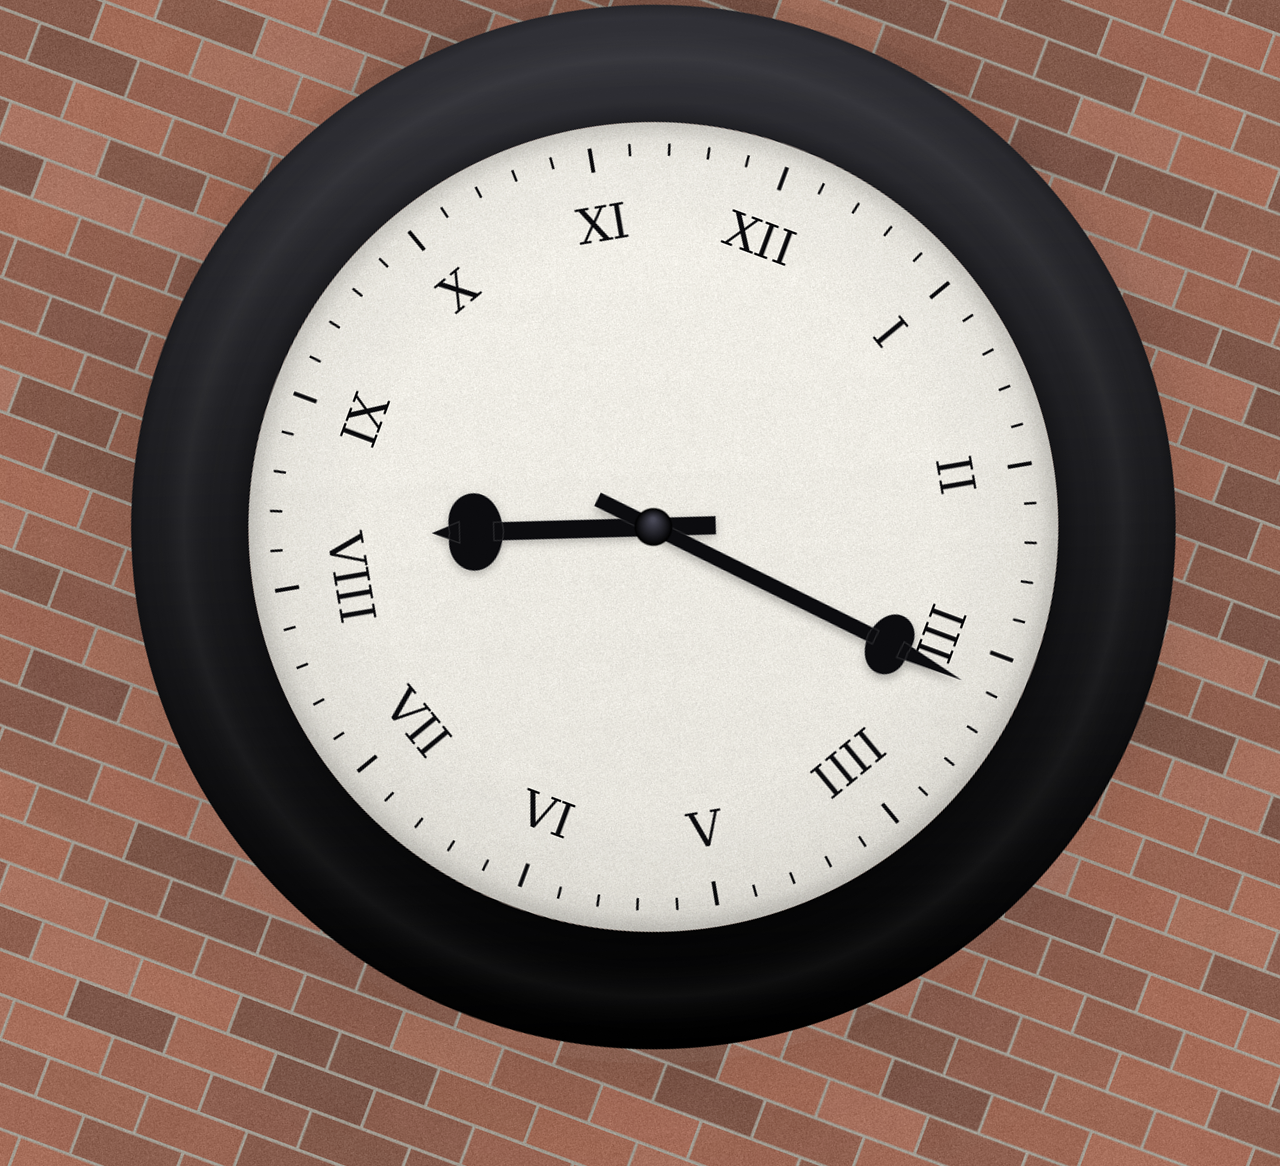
8h16
